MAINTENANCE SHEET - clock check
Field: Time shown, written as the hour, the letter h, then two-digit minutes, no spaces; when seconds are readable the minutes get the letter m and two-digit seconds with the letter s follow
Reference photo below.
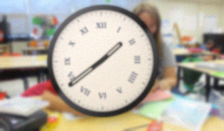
1h39
